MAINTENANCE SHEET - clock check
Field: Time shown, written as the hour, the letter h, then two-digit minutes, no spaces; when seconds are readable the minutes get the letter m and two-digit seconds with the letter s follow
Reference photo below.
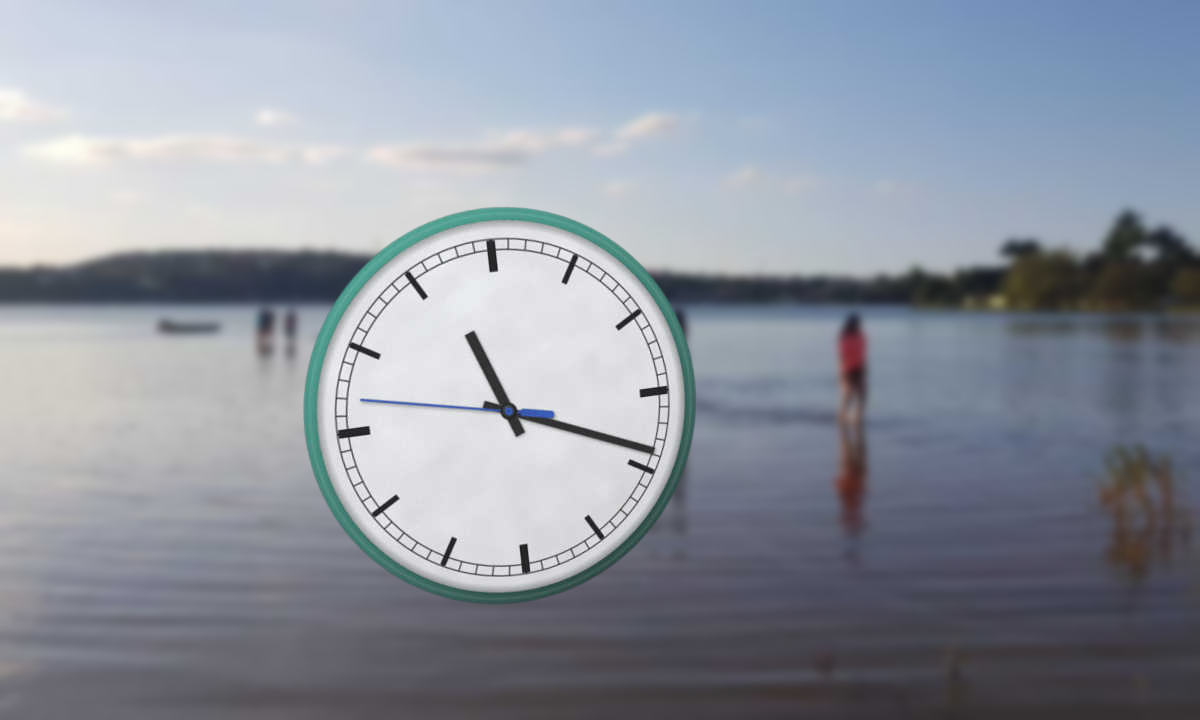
11h18m47s
